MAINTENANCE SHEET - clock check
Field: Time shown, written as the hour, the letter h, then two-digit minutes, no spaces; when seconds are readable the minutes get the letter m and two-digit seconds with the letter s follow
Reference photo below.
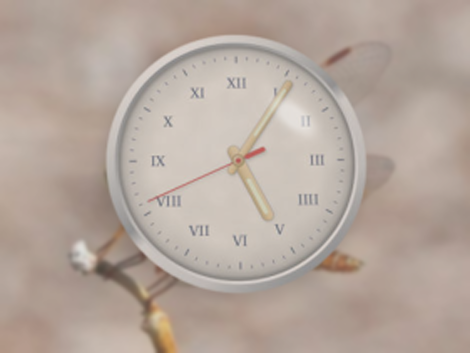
5h05m41s
